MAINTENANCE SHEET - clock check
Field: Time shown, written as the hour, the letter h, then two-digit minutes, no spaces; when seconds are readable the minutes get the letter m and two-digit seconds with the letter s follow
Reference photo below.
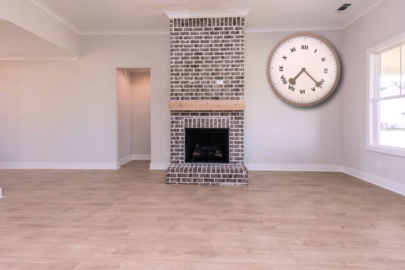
7h22
